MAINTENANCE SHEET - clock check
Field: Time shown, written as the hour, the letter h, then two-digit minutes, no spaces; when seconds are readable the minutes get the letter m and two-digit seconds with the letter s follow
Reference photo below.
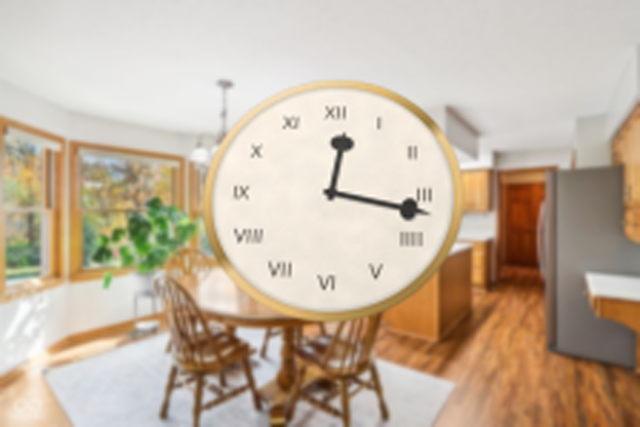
12h17
